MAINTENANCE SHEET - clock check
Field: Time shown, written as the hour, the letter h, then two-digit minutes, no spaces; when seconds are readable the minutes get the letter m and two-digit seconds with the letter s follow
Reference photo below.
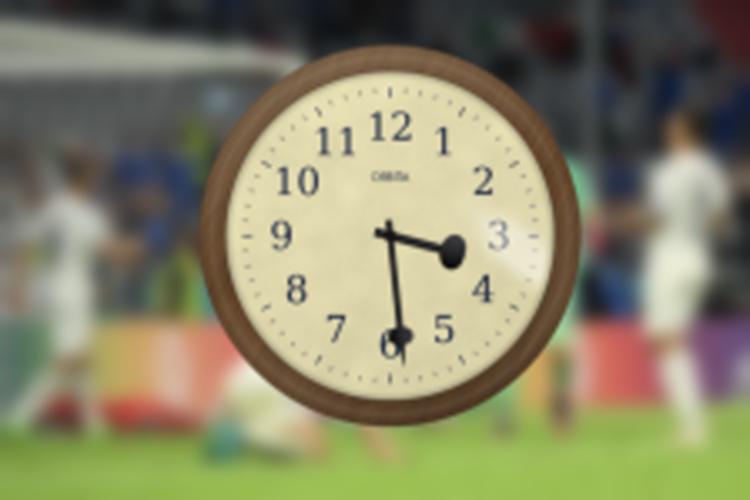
3h29
